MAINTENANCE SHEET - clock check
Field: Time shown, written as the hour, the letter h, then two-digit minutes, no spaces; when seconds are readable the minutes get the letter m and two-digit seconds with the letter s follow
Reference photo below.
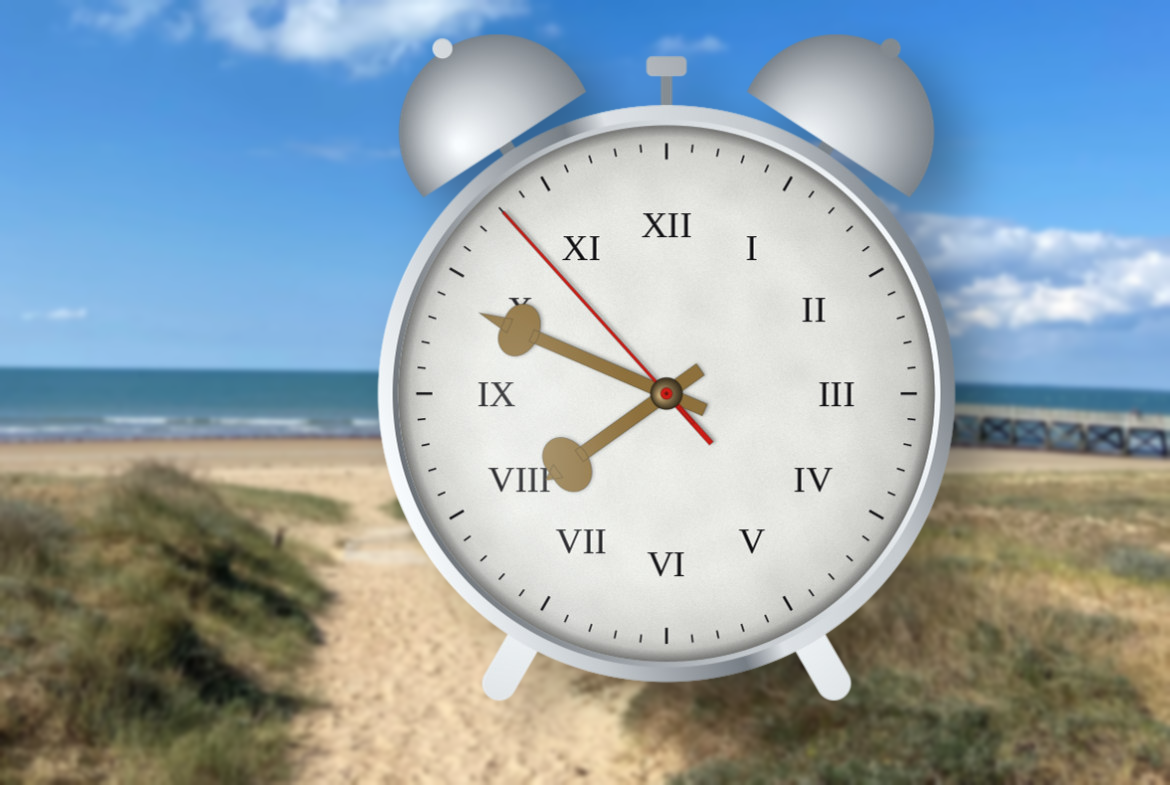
7h48m53s
